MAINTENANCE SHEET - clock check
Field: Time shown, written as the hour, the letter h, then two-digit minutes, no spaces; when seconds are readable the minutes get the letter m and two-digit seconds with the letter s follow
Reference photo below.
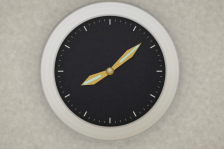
8h08
